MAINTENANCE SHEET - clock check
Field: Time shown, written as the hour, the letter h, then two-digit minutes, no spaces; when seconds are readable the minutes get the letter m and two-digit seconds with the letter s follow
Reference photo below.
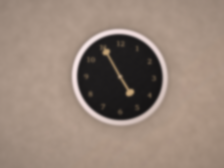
4h55
